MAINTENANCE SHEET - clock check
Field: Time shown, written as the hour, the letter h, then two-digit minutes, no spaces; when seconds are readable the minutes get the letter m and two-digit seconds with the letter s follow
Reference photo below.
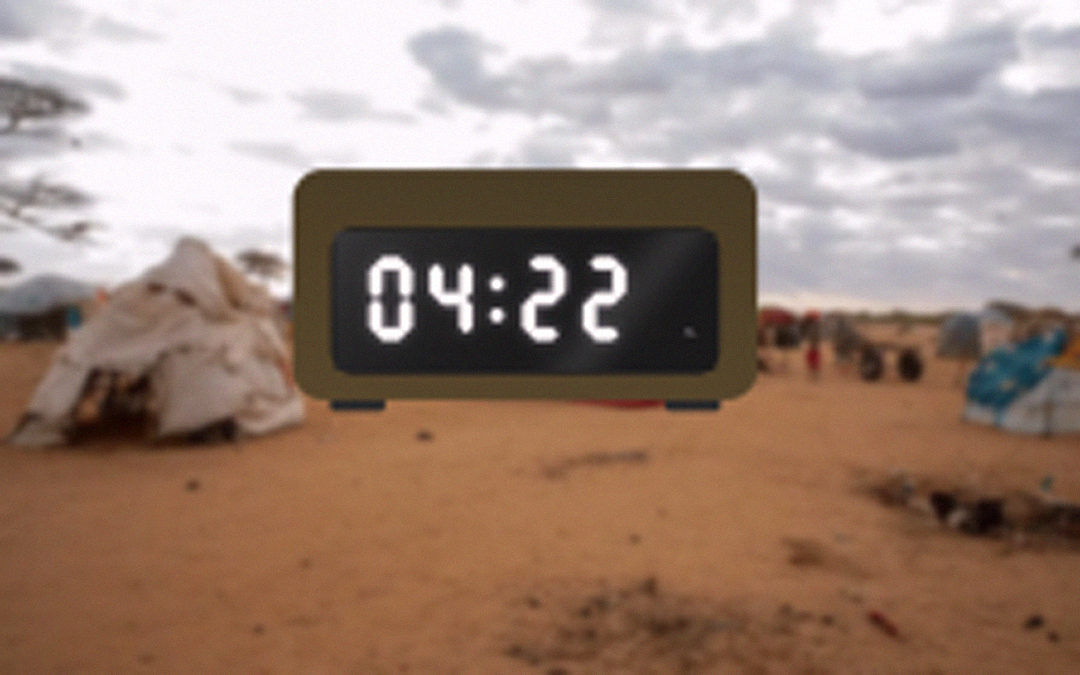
4h22
